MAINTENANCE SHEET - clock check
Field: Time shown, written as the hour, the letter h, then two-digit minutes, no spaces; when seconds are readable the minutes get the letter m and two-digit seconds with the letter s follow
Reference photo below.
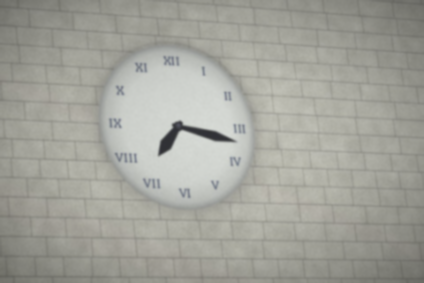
7h17
